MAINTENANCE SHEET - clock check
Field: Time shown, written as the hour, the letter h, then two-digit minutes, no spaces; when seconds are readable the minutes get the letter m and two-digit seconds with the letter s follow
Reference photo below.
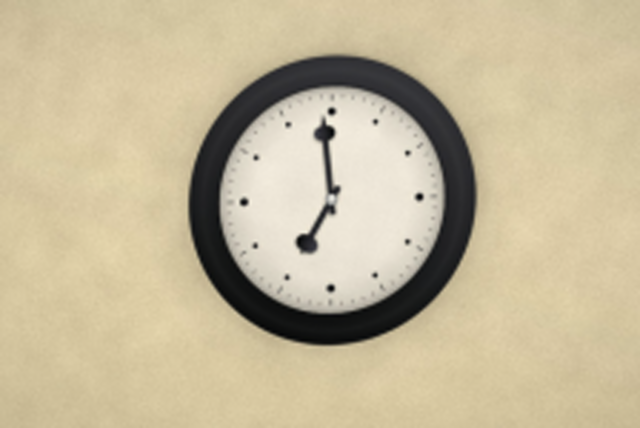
6h59
